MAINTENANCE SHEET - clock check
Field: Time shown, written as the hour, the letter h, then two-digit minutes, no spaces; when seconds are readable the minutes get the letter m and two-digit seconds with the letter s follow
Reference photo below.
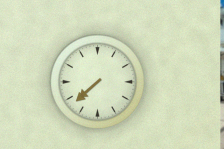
7h38
